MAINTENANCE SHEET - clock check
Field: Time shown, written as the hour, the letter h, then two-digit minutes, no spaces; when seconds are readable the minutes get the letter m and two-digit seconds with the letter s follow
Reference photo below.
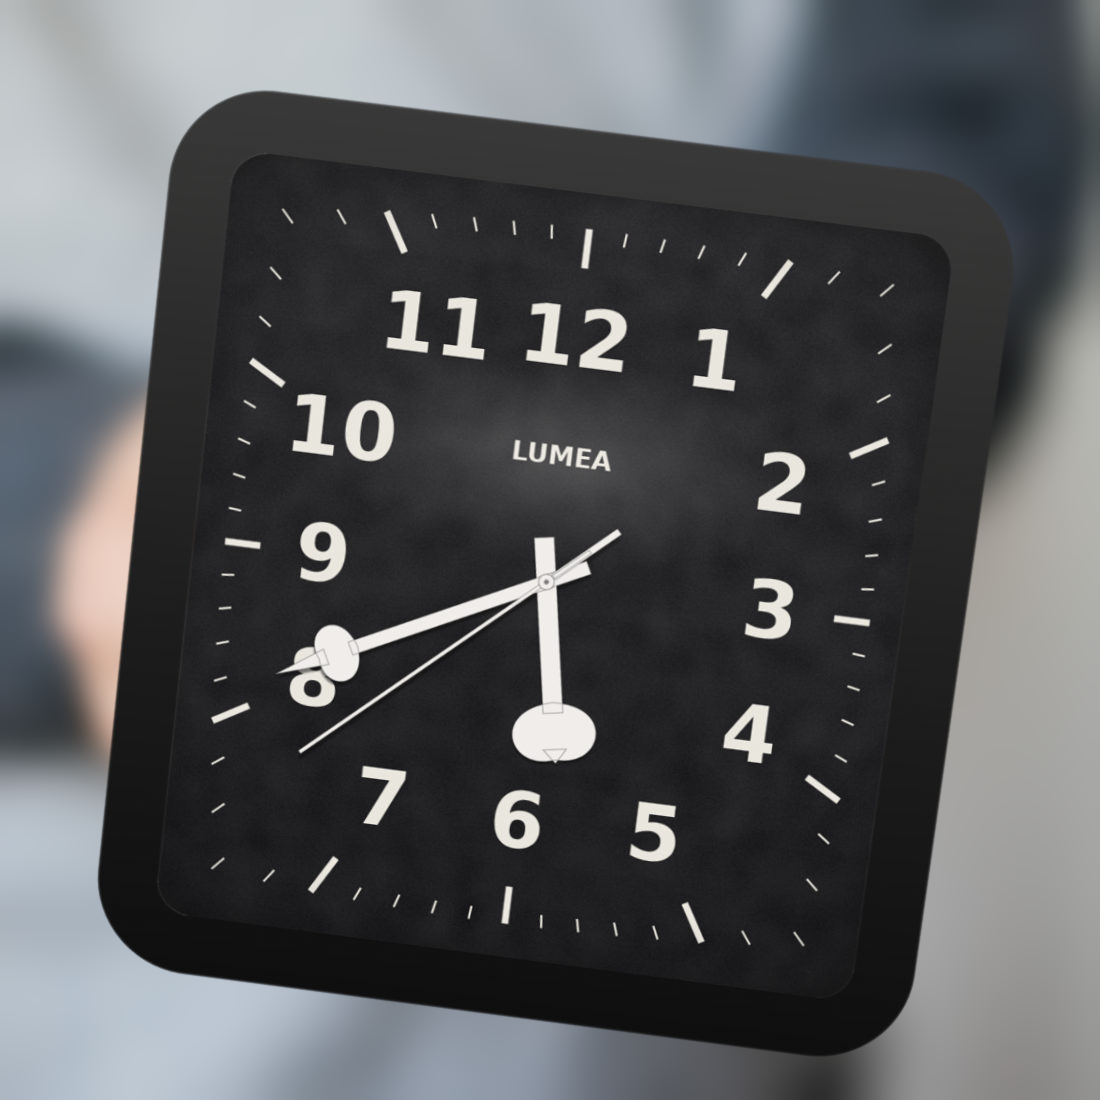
5h40m38s
